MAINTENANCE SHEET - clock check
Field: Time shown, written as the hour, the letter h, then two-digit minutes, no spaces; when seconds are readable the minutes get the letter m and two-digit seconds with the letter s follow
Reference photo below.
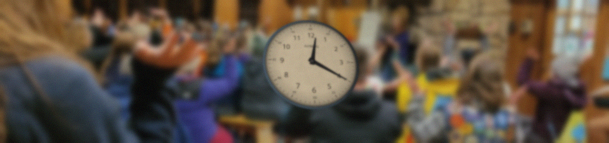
12h20
